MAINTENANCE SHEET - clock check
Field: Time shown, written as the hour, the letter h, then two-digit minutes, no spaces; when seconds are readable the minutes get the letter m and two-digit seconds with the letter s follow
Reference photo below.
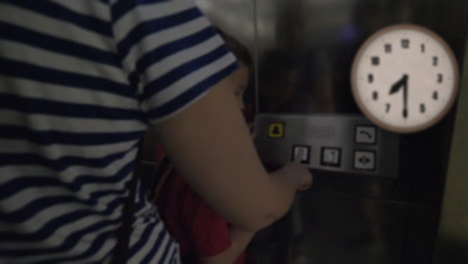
7h30
